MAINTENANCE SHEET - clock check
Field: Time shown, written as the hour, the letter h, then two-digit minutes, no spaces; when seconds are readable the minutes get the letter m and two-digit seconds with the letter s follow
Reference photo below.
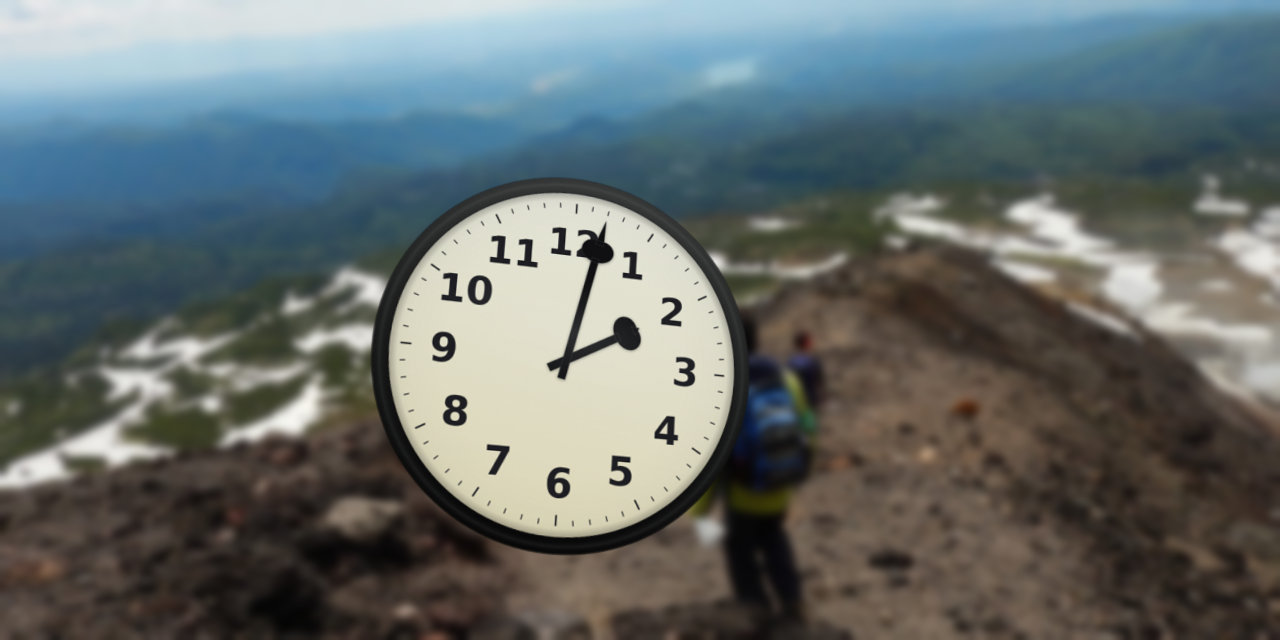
2h02
